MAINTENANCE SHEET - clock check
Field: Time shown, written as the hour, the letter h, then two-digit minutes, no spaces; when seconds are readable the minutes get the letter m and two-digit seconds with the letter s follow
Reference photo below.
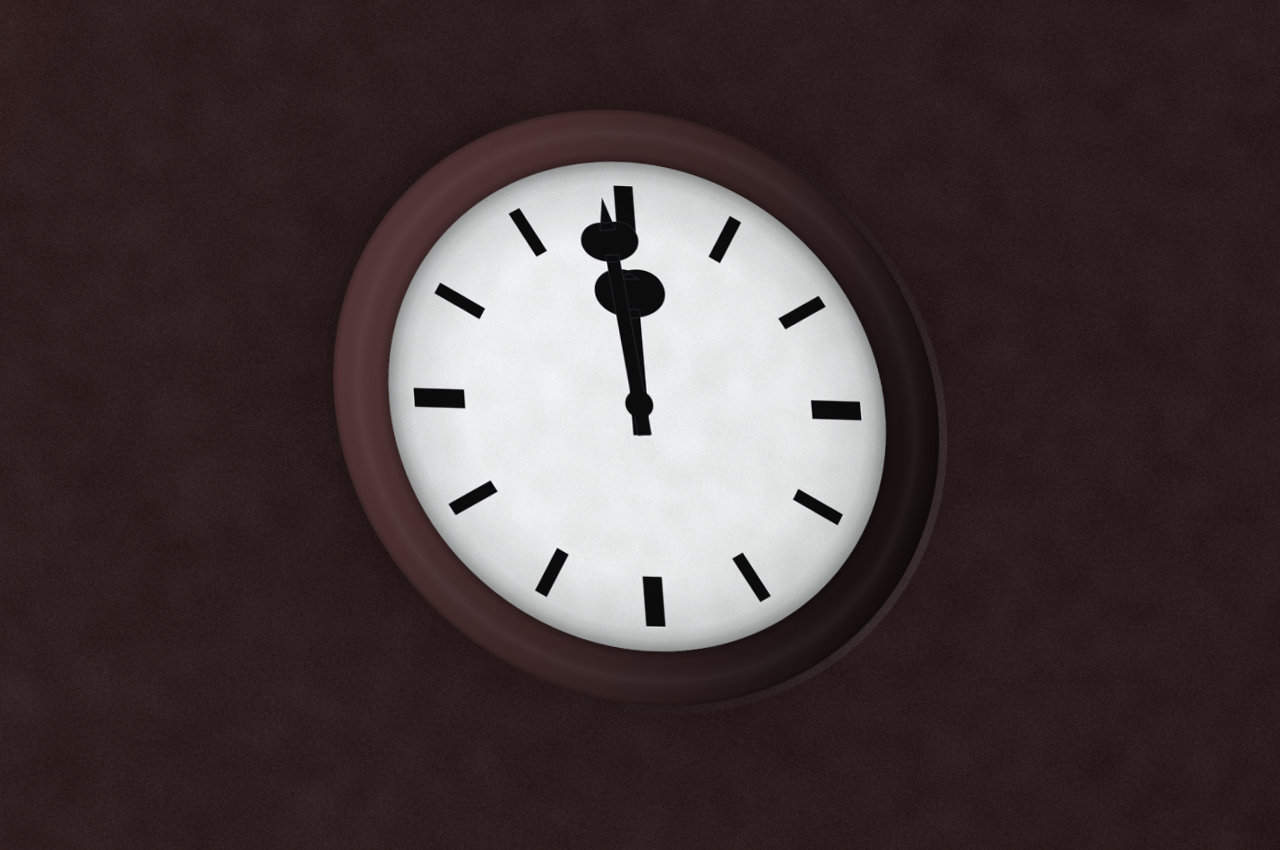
11h59
